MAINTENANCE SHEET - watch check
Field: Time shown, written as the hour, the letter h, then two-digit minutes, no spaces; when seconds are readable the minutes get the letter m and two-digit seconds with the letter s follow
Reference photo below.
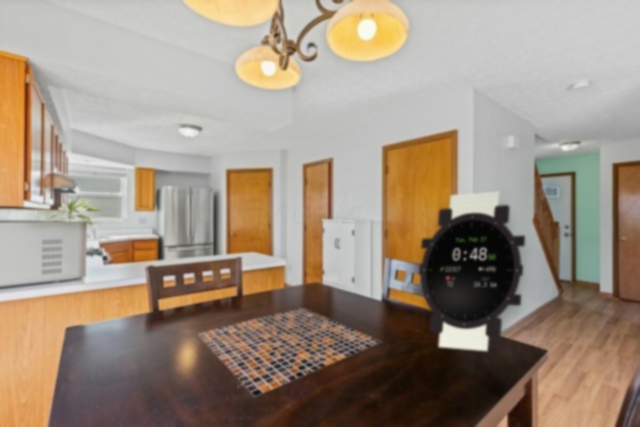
0h48
